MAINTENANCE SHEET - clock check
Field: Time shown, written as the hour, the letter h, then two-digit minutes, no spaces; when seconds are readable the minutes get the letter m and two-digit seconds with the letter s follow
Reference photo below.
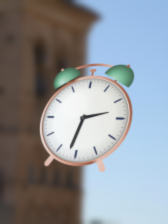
2h32
